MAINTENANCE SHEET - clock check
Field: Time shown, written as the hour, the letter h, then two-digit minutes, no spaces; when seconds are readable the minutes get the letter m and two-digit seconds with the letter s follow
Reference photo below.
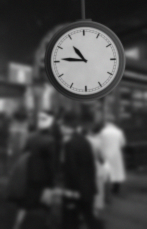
10h46
